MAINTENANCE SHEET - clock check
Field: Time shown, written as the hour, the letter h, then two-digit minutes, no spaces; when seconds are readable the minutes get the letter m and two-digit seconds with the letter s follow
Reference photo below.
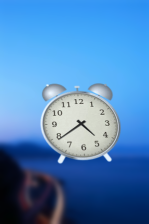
4h39
